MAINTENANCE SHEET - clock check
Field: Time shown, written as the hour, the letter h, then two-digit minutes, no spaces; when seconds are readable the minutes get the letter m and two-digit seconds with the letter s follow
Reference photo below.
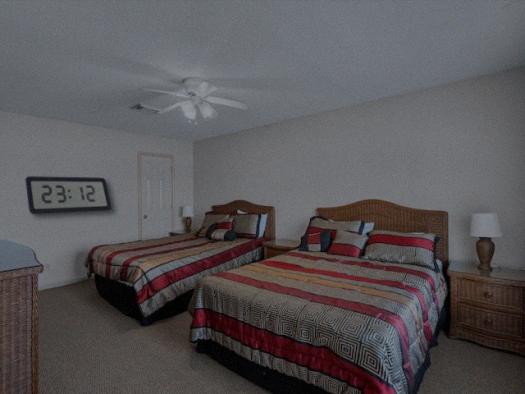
23h12
